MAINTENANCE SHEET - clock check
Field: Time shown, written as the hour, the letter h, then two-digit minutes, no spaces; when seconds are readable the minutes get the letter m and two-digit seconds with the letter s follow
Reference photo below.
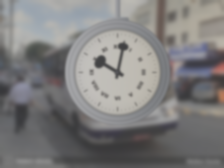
10h02
